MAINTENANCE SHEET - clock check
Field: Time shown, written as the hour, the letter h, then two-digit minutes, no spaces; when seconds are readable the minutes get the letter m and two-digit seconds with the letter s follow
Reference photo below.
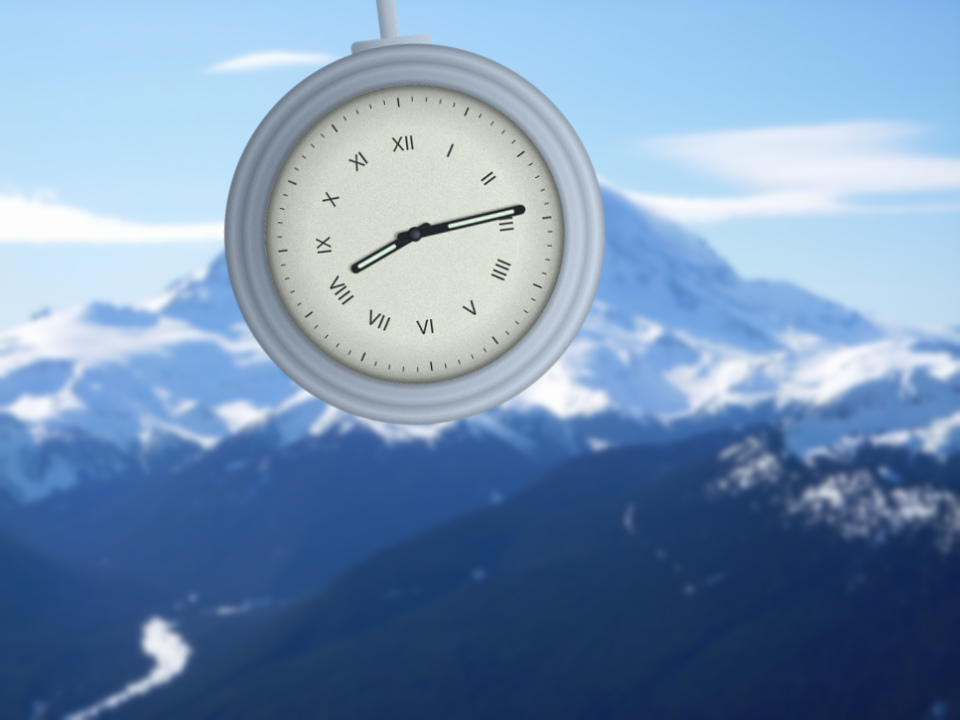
8h14
